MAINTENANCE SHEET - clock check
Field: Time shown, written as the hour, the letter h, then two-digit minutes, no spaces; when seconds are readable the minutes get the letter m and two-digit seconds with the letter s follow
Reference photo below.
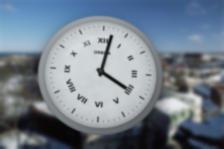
4h02
